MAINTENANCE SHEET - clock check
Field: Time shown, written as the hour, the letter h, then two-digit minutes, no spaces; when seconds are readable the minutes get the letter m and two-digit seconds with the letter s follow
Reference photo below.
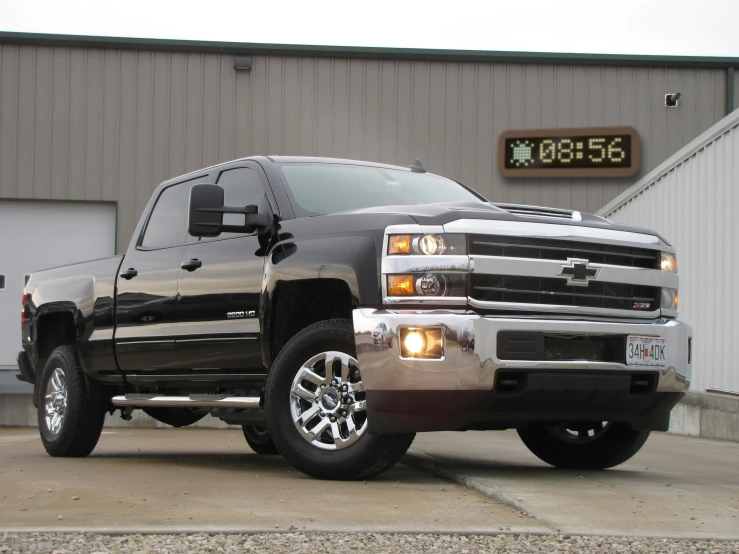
8h56
